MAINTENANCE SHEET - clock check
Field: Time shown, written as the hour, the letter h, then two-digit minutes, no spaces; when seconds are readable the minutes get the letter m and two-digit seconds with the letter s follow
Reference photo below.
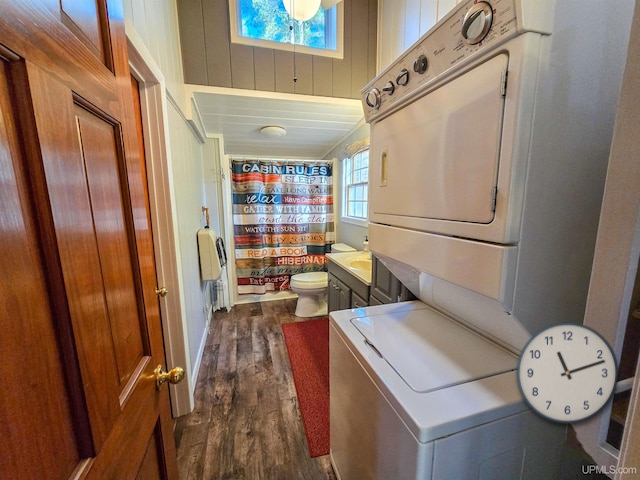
11h12
